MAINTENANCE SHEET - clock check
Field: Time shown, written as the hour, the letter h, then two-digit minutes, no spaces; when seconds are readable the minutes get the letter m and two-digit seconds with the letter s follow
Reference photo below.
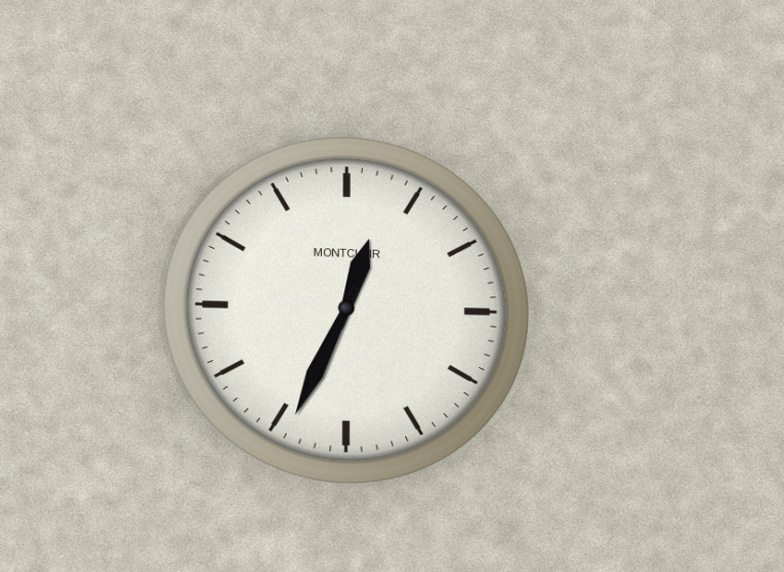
12h34
